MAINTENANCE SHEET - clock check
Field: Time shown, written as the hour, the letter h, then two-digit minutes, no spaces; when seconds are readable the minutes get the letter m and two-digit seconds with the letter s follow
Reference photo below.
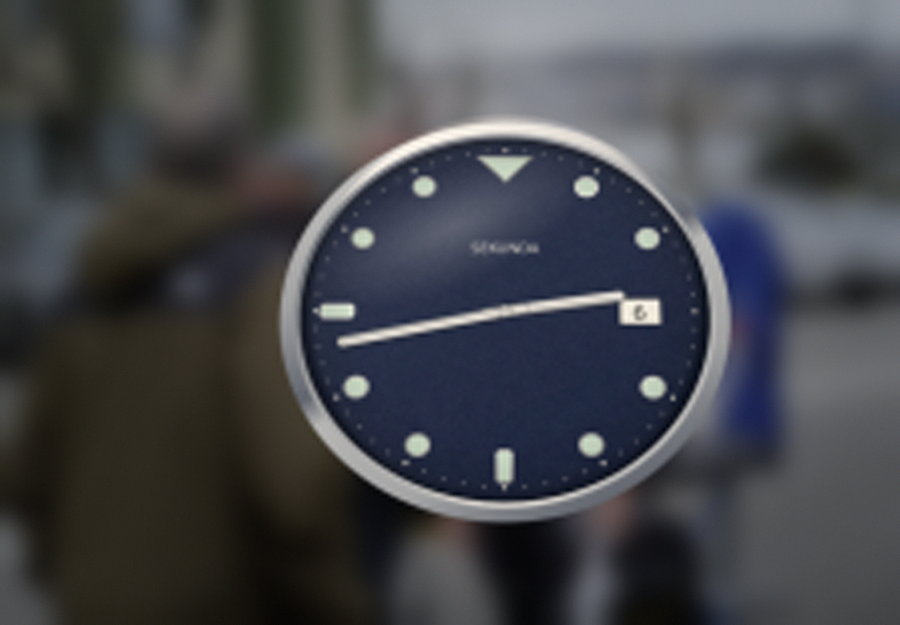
2h43
